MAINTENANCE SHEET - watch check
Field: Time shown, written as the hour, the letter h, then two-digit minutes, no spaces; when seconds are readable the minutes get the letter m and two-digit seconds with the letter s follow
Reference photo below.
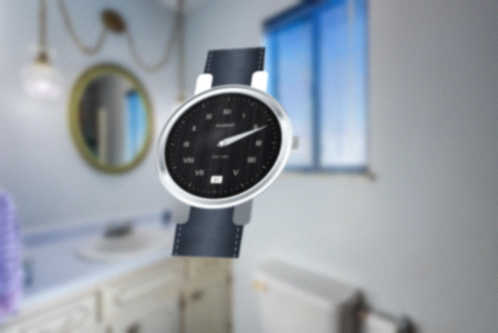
2h11
